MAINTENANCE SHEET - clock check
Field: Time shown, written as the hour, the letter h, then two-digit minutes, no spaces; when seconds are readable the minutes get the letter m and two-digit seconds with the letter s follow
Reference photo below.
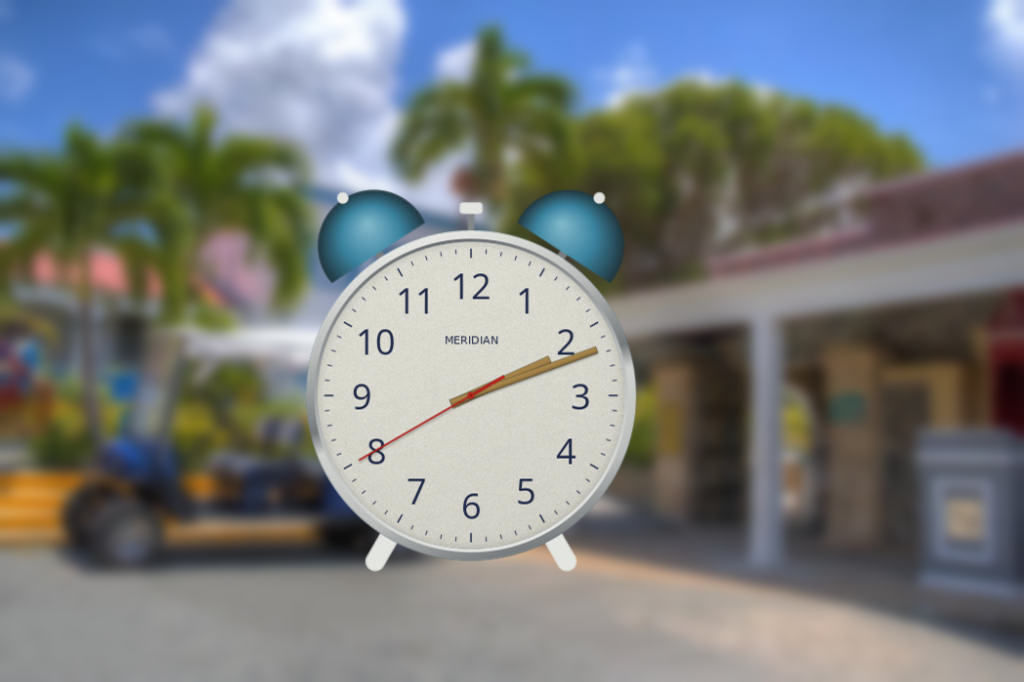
2h11m40s
